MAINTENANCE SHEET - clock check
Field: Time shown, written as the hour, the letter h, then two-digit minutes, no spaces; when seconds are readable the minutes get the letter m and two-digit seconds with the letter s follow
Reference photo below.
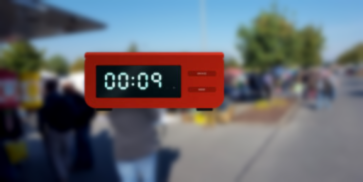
0h09
